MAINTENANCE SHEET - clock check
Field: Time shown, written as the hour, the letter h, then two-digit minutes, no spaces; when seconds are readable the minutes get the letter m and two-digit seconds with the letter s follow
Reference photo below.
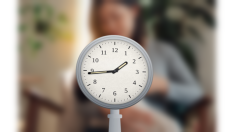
1h44
